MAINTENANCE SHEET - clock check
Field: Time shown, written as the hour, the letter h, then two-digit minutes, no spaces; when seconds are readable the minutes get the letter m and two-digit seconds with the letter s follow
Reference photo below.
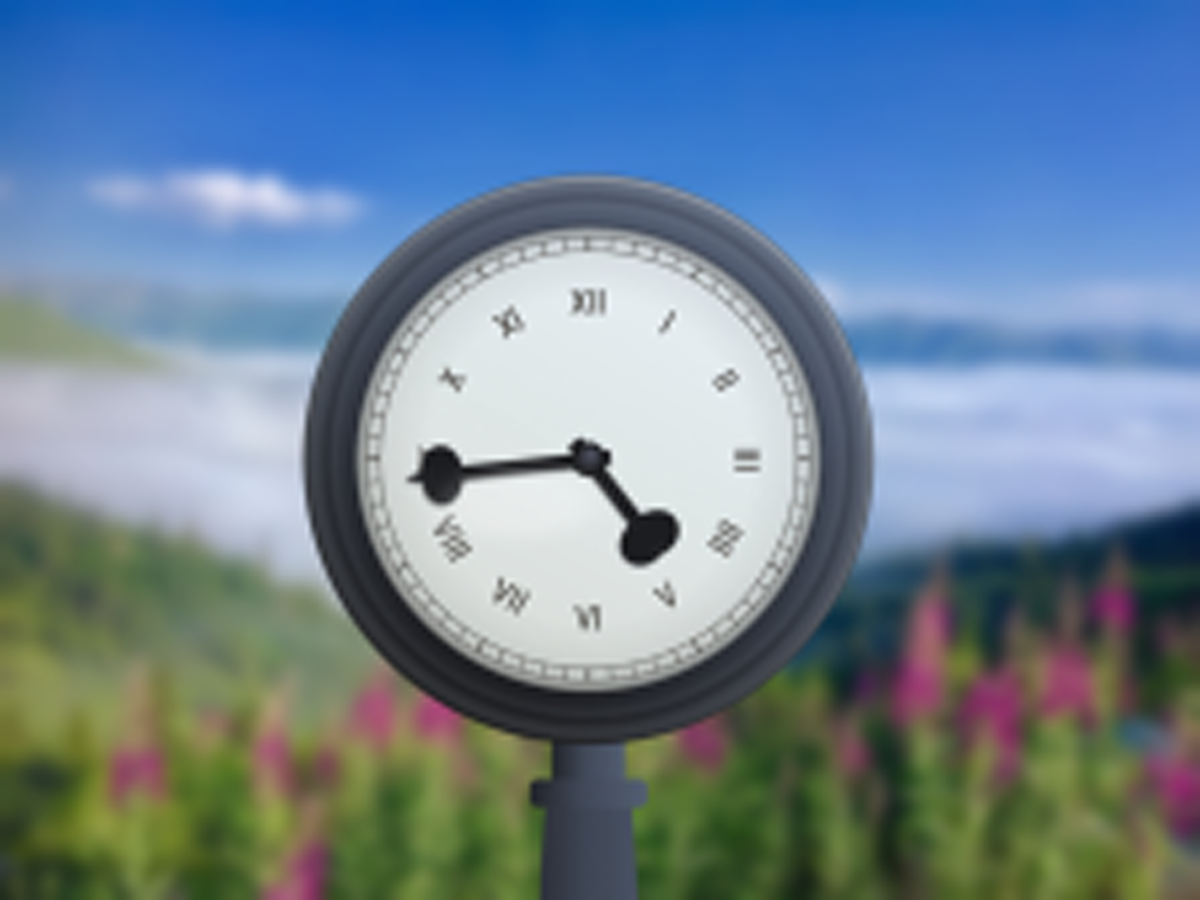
4h44
